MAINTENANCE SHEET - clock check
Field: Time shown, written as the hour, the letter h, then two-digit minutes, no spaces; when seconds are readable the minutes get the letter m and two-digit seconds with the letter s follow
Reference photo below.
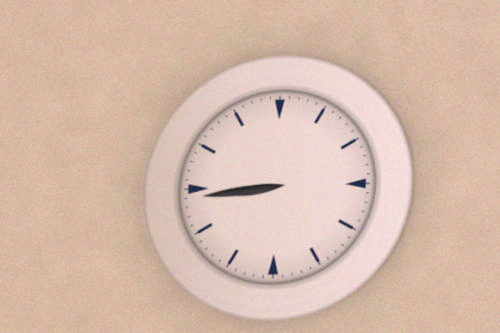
8h44
